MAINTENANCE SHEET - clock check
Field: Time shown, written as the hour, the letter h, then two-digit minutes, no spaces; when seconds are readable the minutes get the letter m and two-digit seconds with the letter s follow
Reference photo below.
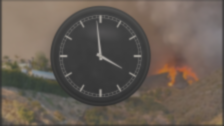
3h59
